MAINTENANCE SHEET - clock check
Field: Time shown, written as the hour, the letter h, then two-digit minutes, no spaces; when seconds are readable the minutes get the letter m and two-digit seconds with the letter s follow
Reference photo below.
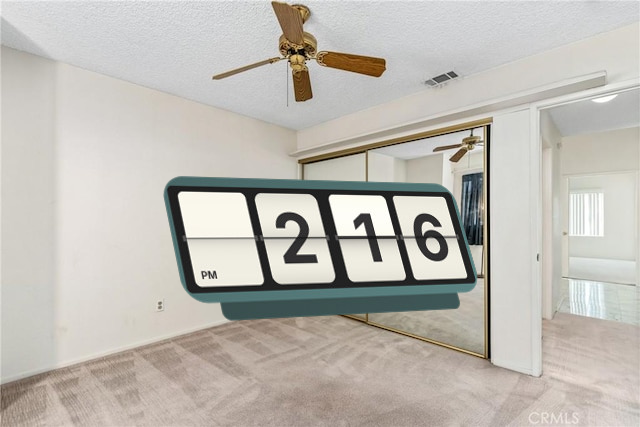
2h16
